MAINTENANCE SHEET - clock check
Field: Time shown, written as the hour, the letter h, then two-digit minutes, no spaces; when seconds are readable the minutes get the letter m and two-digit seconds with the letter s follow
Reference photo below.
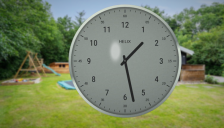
1h28
